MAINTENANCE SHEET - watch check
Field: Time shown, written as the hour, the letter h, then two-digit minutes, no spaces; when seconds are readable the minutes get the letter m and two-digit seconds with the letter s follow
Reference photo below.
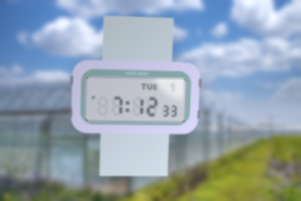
7h12m33s
